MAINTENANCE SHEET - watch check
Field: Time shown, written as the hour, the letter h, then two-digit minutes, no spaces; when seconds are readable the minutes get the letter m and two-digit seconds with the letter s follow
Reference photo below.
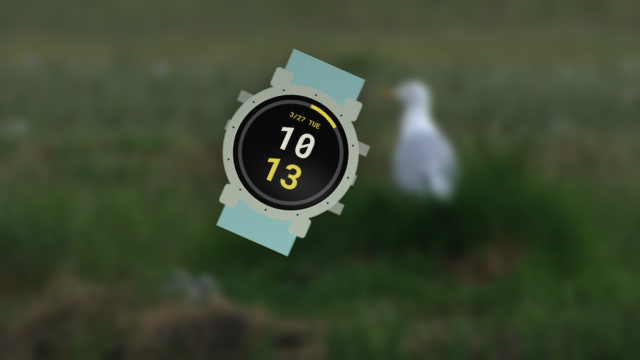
10h13
